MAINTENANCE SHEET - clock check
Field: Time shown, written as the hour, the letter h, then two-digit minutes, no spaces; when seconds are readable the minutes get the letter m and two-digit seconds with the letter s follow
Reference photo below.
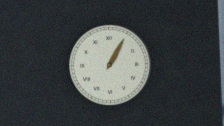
1h05
